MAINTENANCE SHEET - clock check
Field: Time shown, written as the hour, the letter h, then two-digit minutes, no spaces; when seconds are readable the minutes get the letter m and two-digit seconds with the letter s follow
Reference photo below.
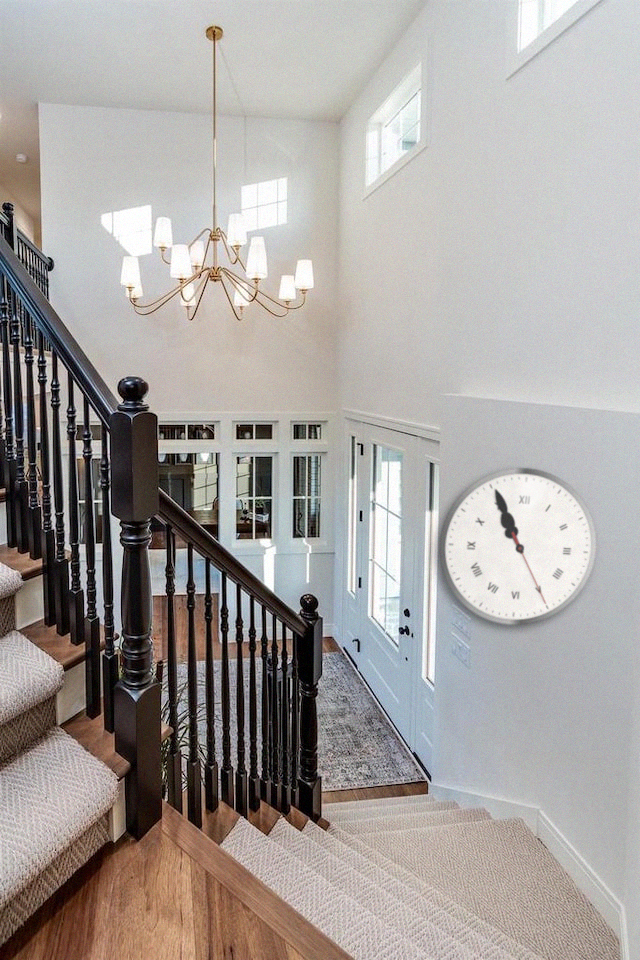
10h55m25s
